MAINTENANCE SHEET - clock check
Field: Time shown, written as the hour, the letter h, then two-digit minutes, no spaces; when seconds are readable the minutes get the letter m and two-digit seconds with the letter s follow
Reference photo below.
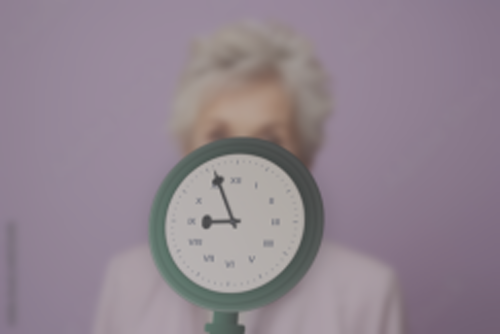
8h56
